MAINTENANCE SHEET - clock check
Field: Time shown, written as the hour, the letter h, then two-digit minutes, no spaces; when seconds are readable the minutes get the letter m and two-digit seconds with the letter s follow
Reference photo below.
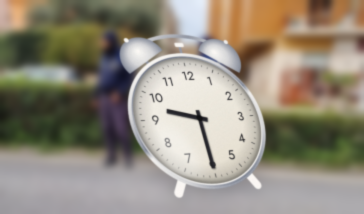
9h30
